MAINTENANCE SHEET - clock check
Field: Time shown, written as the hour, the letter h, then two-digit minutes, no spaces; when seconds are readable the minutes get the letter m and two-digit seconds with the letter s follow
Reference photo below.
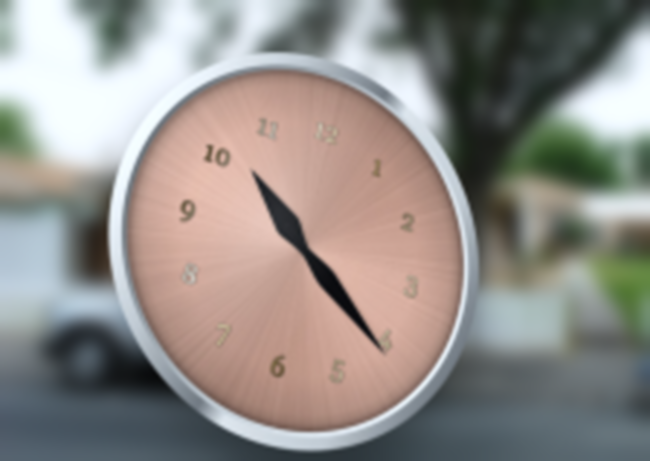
10h21
